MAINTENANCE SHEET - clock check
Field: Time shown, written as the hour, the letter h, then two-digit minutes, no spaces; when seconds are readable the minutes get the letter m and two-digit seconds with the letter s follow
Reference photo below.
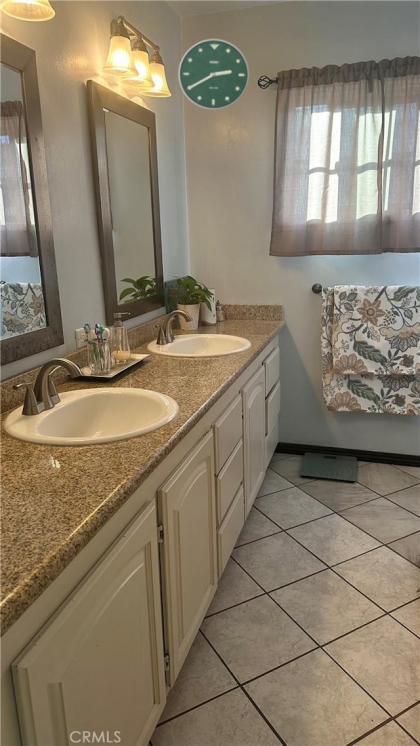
2h40
